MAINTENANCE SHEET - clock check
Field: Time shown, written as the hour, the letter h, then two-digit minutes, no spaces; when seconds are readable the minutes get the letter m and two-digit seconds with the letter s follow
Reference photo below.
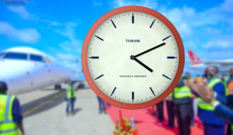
4h11
